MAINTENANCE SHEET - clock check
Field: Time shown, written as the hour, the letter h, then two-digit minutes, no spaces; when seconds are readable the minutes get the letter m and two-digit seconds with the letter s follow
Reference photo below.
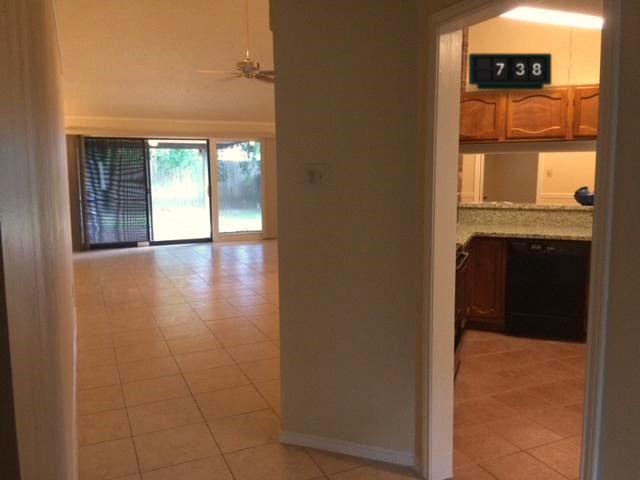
7h38
